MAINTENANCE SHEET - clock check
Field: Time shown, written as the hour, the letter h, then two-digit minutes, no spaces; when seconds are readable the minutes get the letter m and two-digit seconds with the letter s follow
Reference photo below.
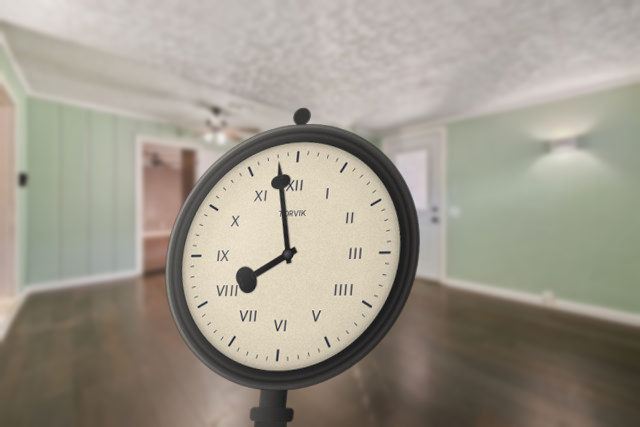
7h58
